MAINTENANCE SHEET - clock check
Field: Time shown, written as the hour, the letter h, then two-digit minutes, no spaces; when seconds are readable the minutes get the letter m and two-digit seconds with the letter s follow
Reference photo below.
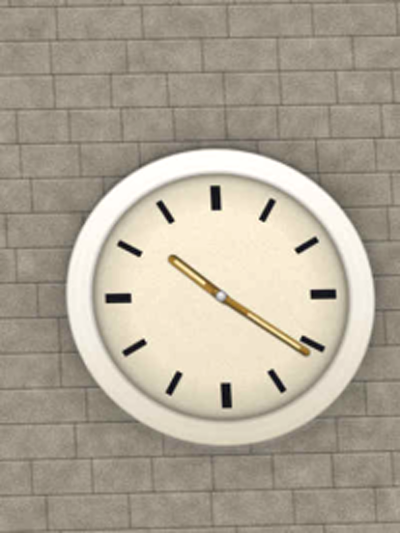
10h21
